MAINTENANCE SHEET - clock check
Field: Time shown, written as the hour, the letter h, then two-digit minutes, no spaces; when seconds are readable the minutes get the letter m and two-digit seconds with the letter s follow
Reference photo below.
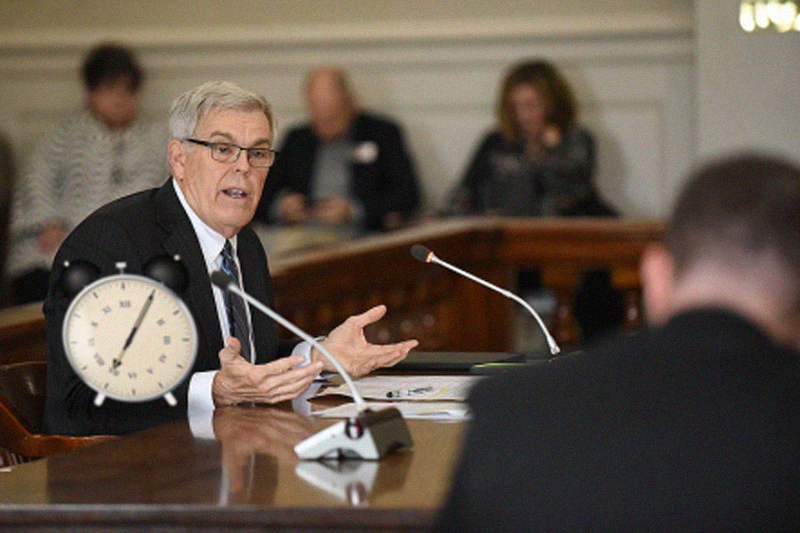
7h05
